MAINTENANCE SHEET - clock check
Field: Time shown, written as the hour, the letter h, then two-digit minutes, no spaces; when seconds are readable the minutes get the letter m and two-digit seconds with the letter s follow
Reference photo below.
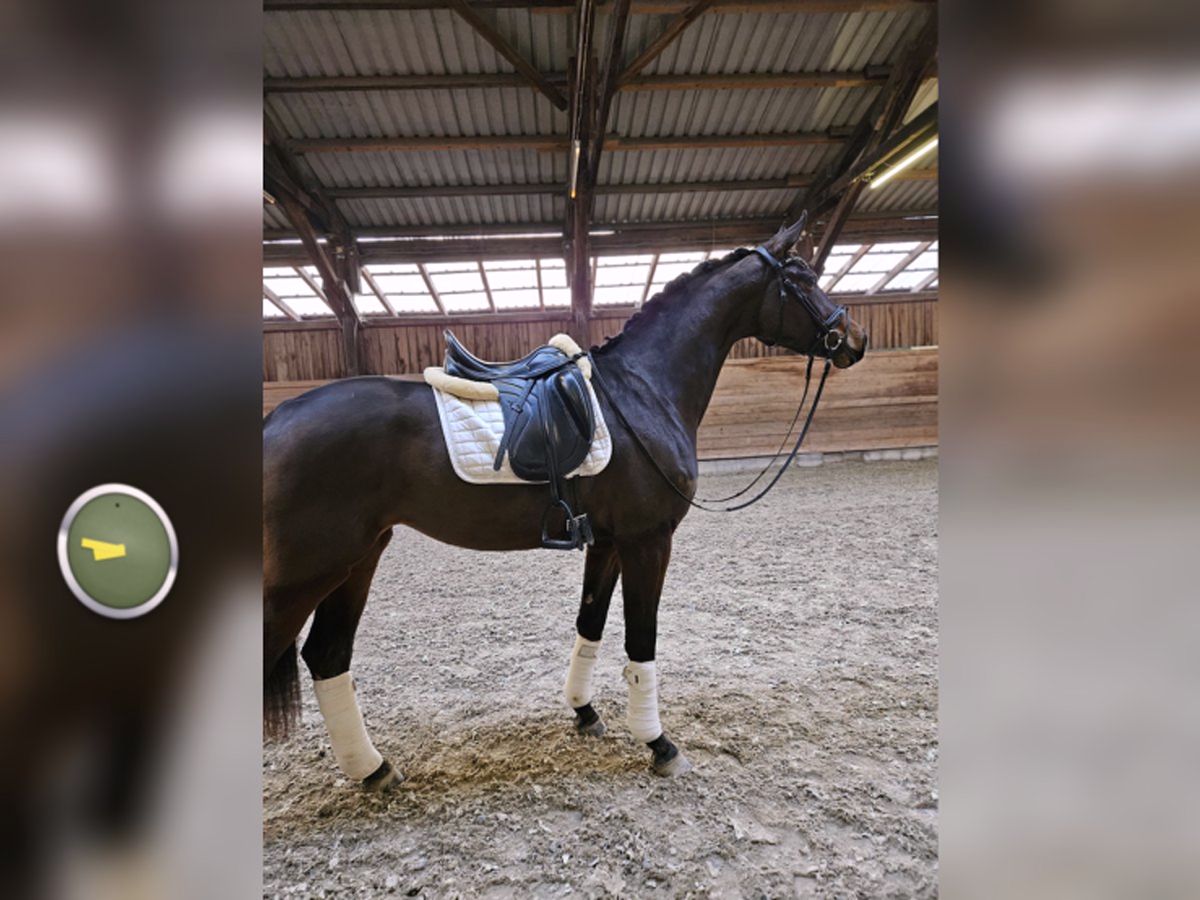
8h47
